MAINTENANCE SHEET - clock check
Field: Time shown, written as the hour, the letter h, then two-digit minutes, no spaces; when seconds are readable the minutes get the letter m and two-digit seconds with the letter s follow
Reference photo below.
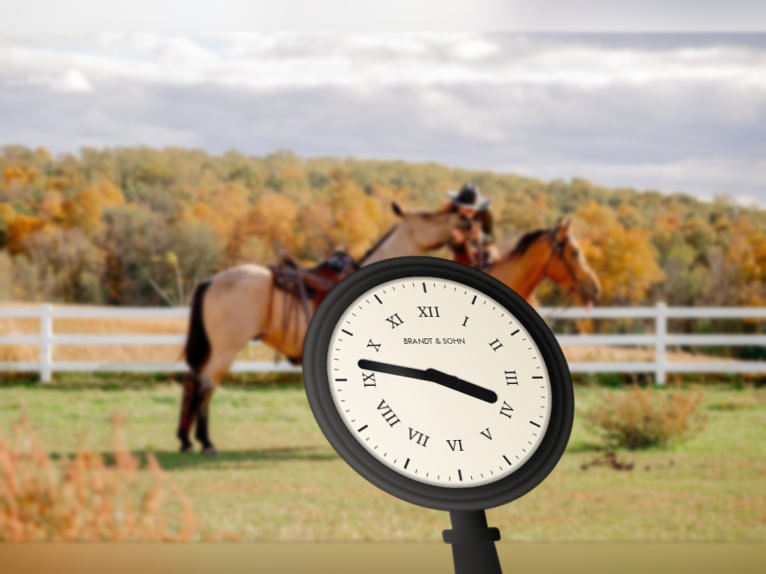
3h47
